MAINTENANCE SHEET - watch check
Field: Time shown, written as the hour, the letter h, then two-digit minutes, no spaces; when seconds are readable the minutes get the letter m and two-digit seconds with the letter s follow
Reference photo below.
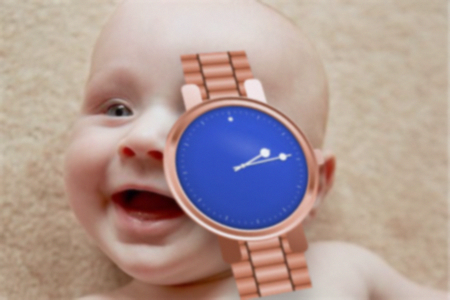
2h14
